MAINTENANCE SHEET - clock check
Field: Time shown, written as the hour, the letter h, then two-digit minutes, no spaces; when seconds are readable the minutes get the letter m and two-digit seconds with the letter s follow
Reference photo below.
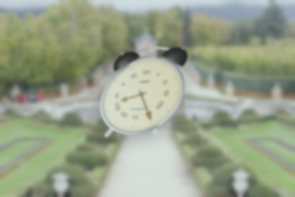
8h25
